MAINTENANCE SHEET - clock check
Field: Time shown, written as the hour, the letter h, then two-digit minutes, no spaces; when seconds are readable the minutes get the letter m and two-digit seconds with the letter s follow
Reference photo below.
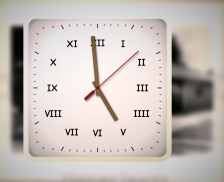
4h59m08s
